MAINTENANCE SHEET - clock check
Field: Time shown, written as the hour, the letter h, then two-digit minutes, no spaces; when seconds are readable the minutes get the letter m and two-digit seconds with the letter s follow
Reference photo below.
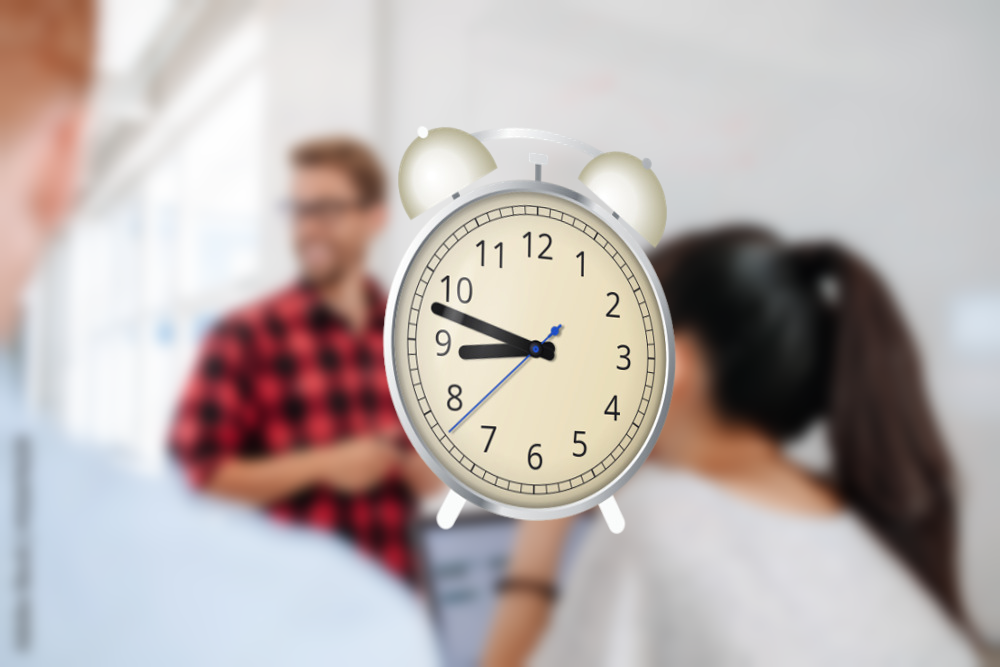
8h47m38s
